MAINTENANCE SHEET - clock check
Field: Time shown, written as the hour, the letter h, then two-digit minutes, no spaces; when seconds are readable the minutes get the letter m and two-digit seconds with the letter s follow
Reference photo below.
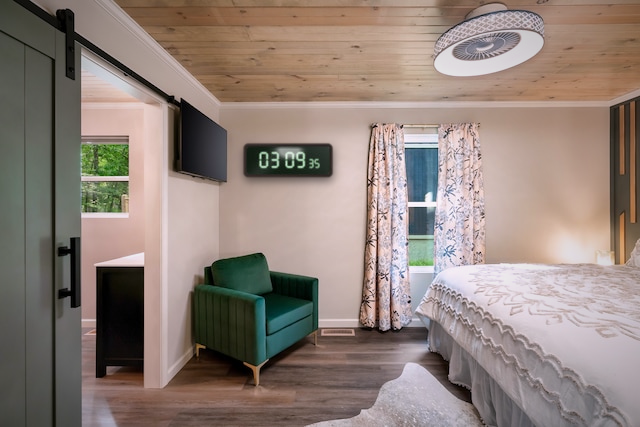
3h09m35s
